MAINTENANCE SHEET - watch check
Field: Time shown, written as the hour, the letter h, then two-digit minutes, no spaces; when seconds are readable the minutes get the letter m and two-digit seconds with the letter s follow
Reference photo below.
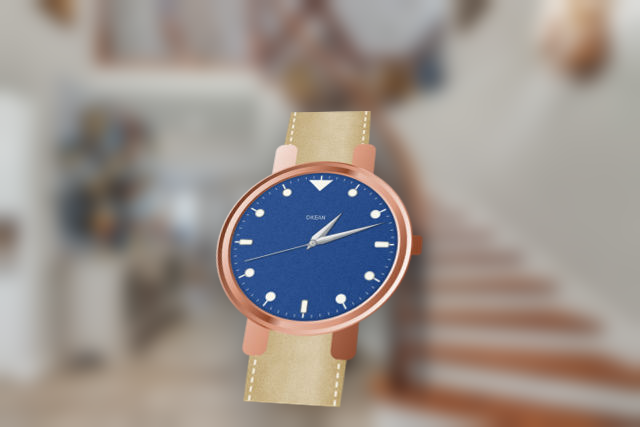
1h11m42s
